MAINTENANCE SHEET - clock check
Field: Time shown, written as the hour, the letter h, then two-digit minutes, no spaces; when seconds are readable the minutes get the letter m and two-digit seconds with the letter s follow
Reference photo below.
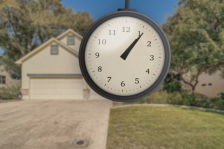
1h06
